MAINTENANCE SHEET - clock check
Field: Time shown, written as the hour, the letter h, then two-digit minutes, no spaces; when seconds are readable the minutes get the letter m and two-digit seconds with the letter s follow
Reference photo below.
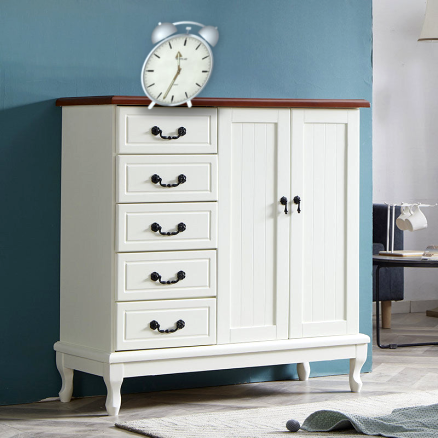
11h33
